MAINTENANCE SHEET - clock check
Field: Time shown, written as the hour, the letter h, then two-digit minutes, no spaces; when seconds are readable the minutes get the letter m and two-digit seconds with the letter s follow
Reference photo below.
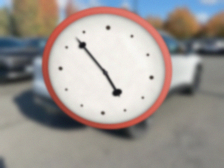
4h53
